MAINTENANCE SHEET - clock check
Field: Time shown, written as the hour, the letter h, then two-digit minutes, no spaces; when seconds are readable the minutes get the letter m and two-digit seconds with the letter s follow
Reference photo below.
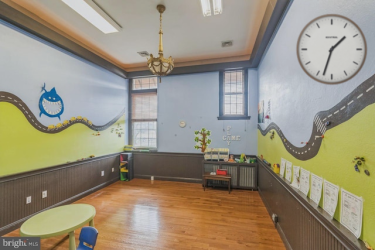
1h33
